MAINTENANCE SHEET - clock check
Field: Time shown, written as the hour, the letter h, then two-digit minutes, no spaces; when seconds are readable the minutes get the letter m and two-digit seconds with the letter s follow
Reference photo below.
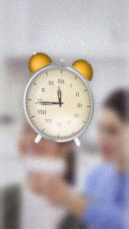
11h44
